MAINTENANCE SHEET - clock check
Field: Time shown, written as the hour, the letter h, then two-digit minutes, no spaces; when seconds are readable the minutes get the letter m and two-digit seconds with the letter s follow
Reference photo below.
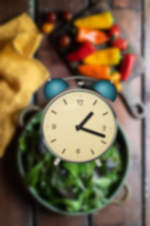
1h18
